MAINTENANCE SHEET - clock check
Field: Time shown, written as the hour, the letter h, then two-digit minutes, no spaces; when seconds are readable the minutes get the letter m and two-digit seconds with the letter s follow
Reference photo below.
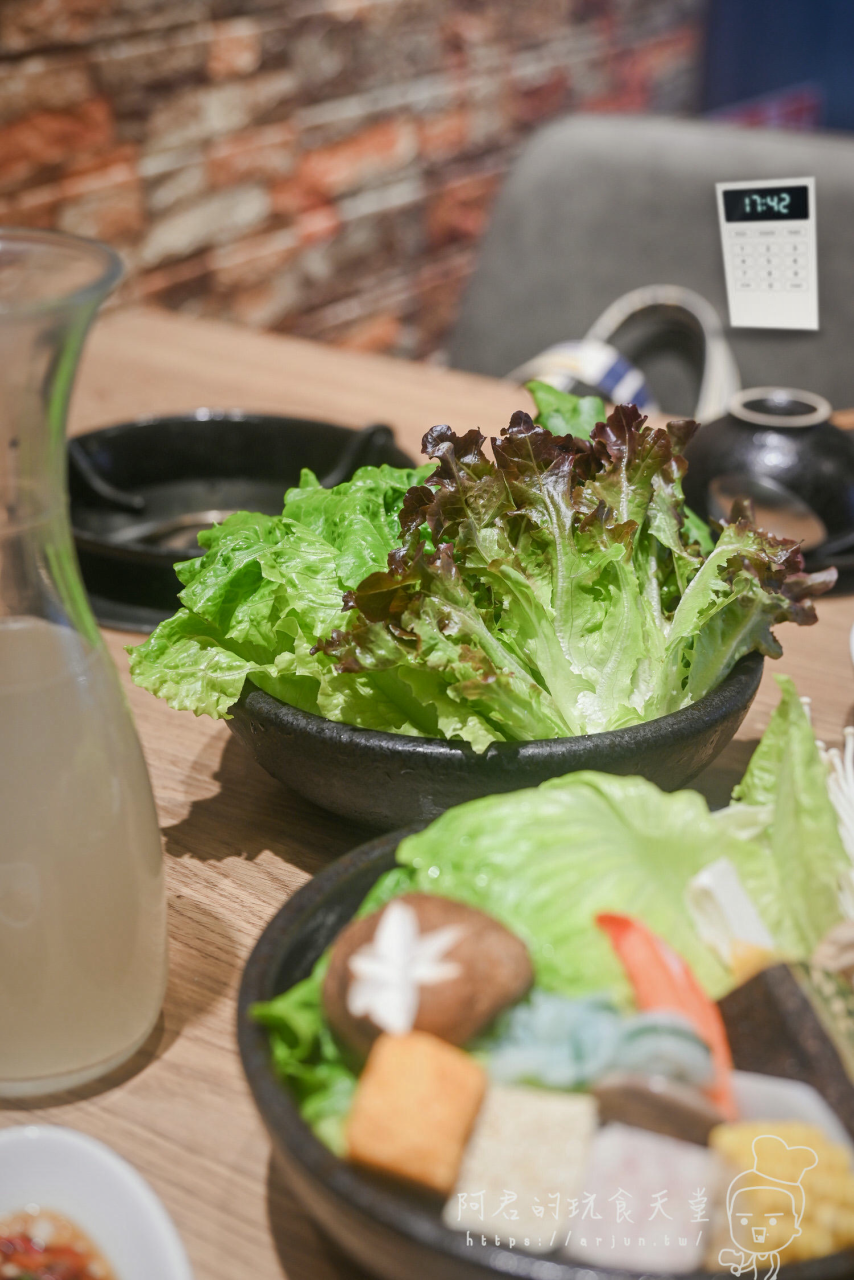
17h42
